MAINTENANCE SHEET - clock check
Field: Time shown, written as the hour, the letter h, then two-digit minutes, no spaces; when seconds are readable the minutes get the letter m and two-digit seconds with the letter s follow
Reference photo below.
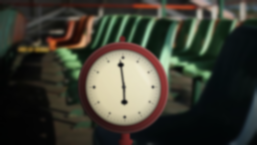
5h59
